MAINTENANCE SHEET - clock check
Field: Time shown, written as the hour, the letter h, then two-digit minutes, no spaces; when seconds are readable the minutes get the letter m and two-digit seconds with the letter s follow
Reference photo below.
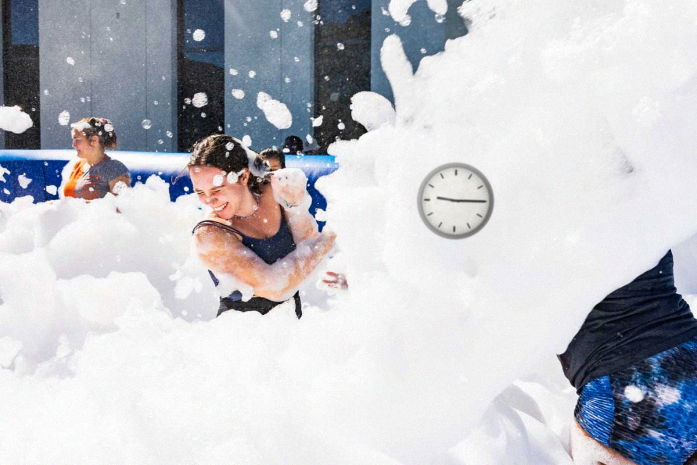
9h15
